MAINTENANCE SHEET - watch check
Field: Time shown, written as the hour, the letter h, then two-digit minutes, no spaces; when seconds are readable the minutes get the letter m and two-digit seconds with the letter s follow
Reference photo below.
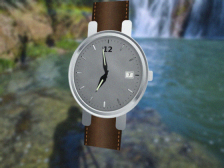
6h58
